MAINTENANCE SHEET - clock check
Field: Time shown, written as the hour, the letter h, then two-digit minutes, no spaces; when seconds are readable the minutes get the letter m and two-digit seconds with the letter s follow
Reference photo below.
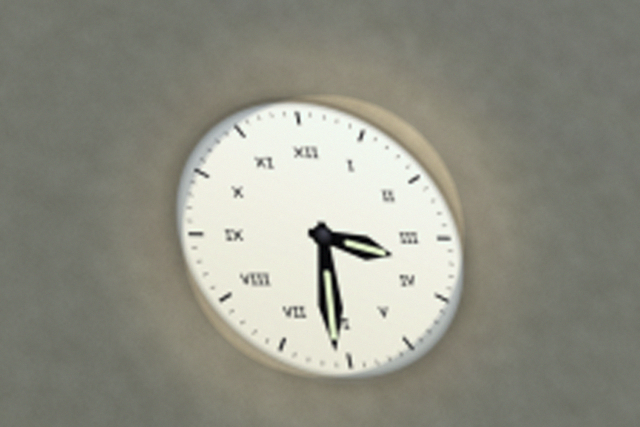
3h31
